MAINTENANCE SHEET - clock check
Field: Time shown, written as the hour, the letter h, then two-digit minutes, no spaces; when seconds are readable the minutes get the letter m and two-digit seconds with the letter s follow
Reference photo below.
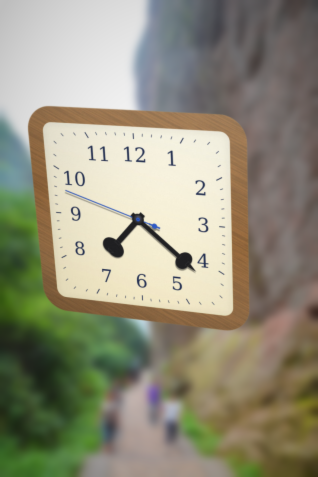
7h21m48s
